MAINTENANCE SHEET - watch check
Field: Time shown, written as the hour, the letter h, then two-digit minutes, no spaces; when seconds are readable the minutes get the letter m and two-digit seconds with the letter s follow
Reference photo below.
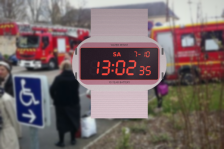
13h02m35s
